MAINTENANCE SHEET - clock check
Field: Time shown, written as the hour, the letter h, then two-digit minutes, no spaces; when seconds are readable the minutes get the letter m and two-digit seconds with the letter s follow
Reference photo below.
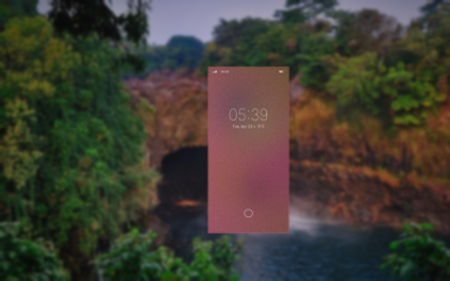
5h39
